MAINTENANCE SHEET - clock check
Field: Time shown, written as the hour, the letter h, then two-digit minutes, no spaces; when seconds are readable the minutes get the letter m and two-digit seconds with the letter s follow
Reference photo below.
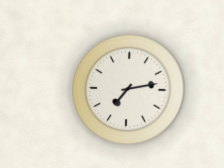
7h13
